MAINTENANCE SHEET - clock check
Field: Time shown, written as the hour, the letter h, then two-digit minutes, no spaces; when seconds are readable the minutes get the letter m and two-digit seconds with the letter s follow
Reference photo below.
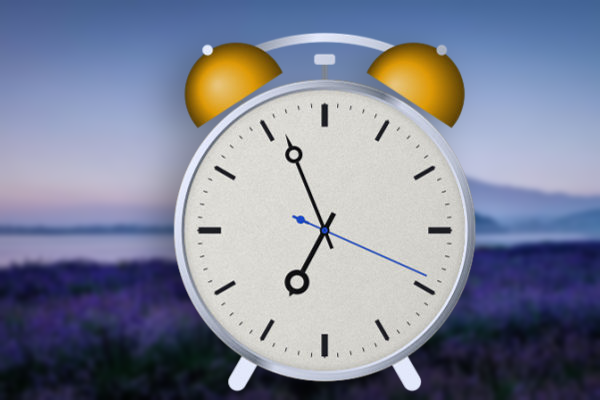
6h56m19s
